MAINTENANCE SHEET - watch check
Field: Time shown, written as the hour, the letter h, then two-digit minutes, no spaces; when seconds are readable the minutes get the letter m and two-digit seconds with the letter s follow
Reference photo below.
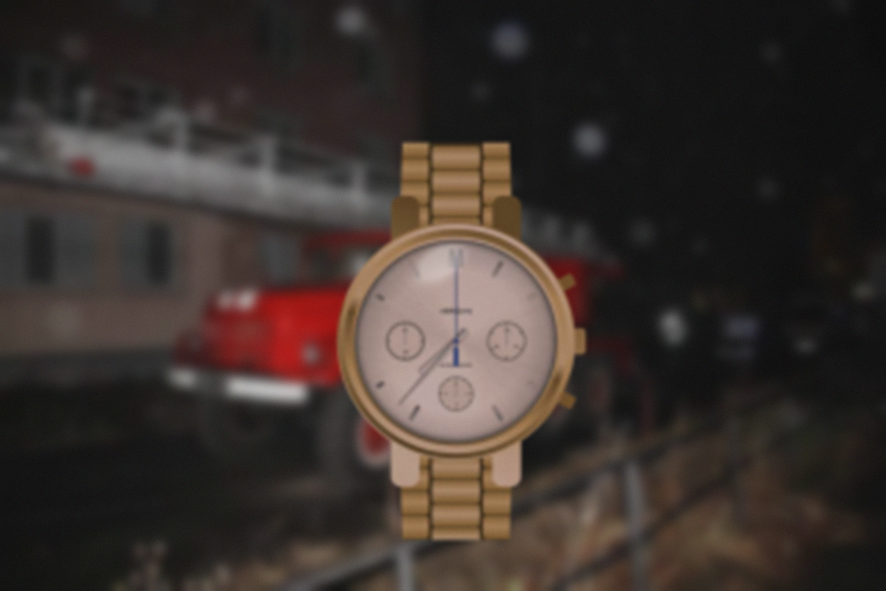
7h37
